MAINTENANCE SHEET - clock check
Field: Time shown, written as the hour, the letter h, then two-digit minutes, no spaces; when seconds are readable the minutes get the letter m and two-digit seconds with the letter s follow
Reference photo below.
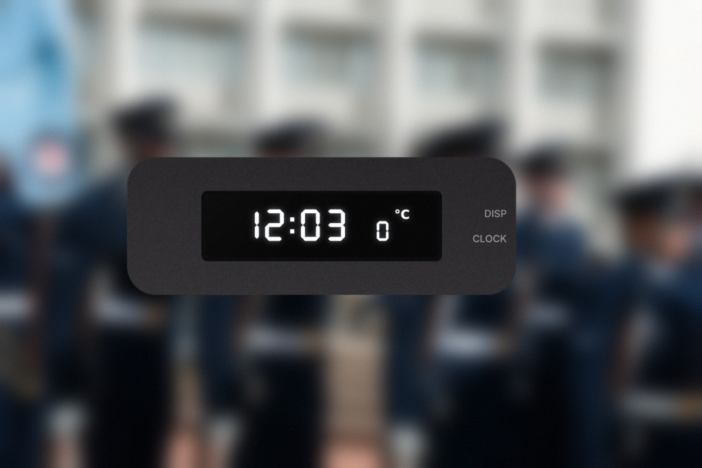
12h03
